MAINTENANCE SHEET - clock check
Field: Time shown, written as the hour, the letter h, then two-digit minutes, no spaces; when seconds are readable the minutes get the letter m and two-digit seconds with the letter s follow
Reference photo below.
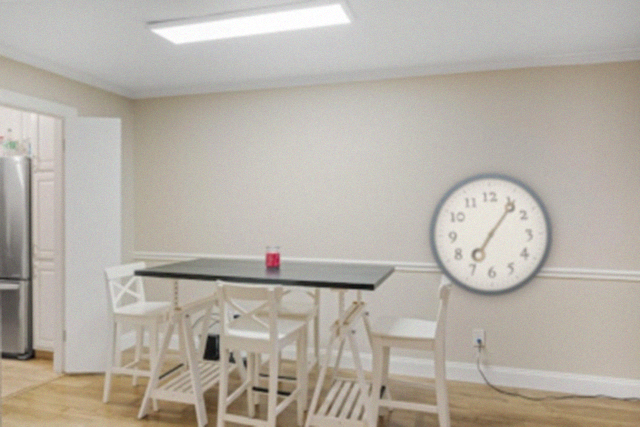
7h06
